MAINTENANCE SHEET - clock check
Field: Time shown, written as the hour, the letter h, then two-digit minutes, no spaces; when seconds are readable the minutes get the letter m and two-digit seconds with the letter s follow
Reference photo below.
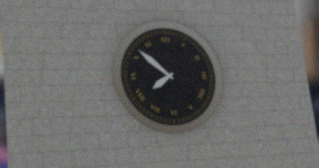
7h52
